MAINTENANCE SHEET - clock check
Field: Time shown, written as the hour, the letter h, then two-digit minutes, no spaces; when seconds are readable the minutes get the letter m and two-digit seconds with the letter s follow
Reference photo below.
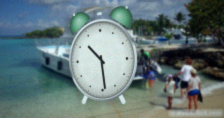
10h29
